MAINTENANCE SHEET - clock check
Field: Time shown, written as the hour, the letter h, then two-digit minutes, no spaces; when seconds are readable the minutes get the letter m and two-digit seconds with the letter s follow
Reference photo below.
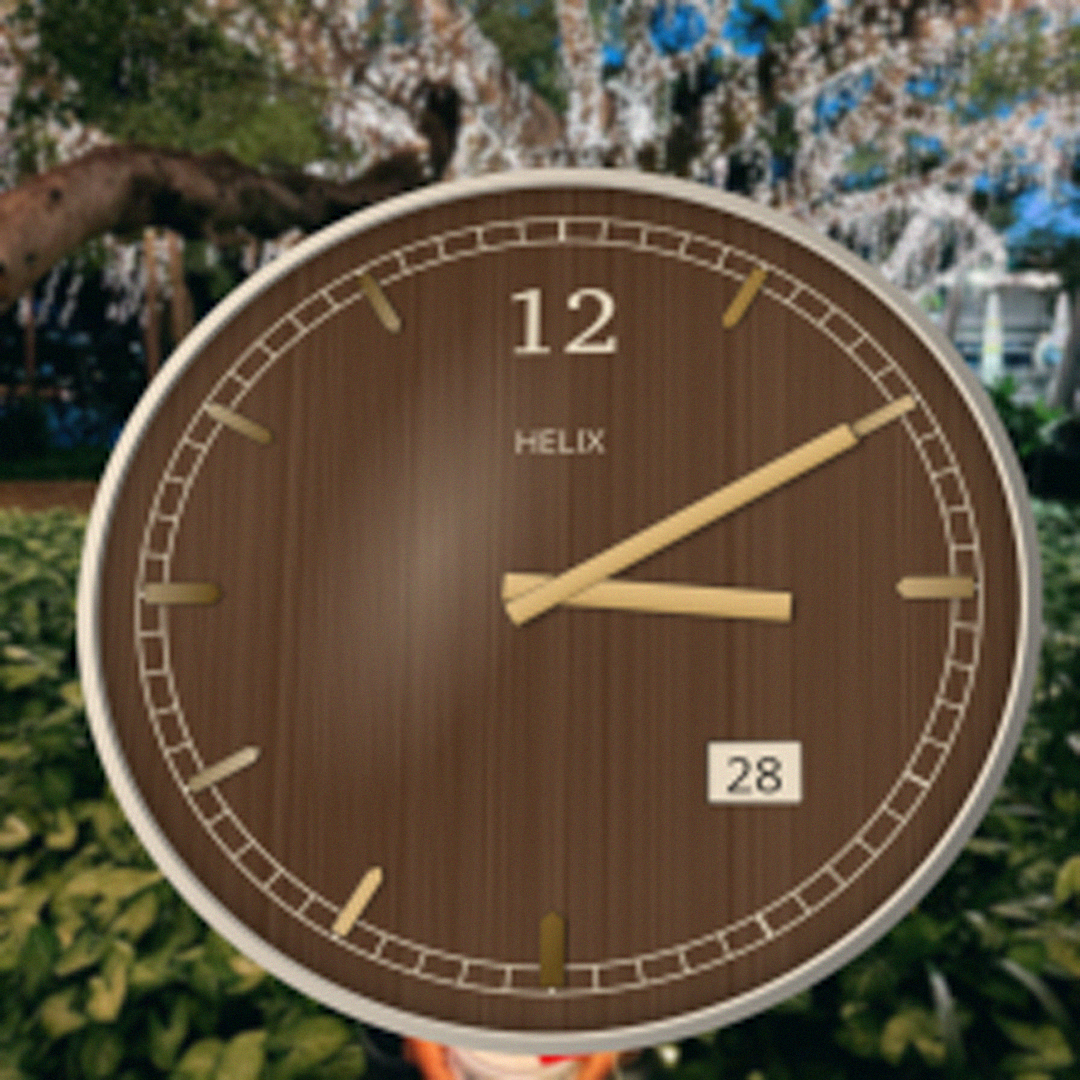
3h10
